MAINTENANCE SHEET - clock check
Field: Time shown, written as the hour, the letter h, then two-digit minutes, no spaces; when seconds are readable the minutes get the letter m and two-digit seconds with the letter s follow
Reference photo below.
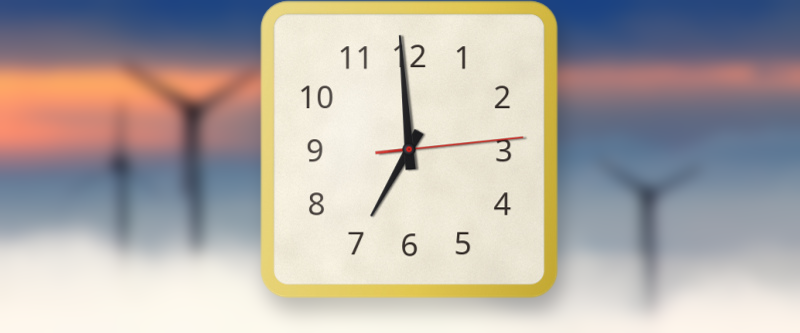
6h59m14s
